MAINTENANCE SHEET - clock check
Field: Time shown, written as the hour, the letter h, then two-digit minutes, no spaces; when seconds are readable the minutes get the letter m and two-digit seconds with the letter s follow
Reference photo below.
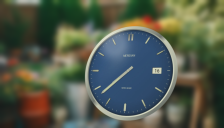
7h38
